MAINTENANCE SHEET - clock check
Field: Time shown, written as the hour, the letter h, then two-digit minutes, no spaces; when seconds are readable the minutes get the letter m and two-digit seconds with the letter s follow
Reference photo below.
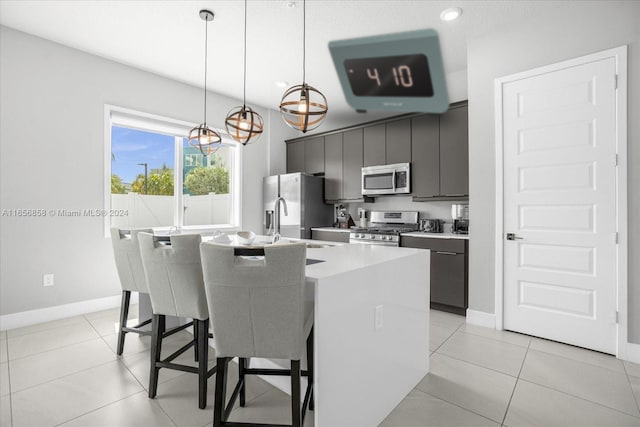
4h10
